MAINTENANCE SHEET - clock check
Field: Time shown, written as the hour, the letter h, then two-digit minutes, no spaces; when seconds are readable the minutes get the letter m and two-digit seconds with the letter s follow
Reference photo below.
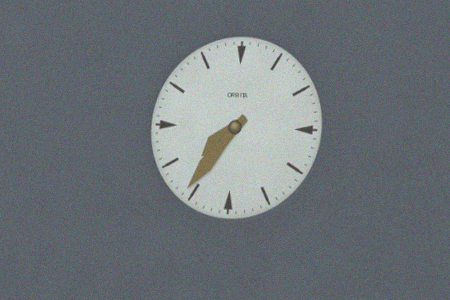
7h36
